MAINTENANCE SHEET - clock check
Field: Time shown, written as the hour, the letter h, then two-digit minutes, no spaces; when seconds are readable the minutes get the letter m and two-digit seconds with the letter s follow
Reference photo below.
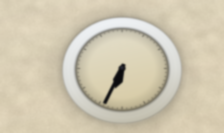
6h34
